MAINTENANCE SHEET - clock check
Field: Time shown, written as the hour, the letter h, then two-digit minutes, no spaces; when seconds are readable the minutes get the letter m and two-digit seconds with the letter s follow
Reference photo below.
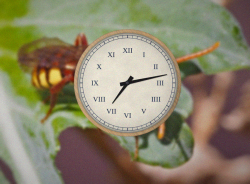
7h13
